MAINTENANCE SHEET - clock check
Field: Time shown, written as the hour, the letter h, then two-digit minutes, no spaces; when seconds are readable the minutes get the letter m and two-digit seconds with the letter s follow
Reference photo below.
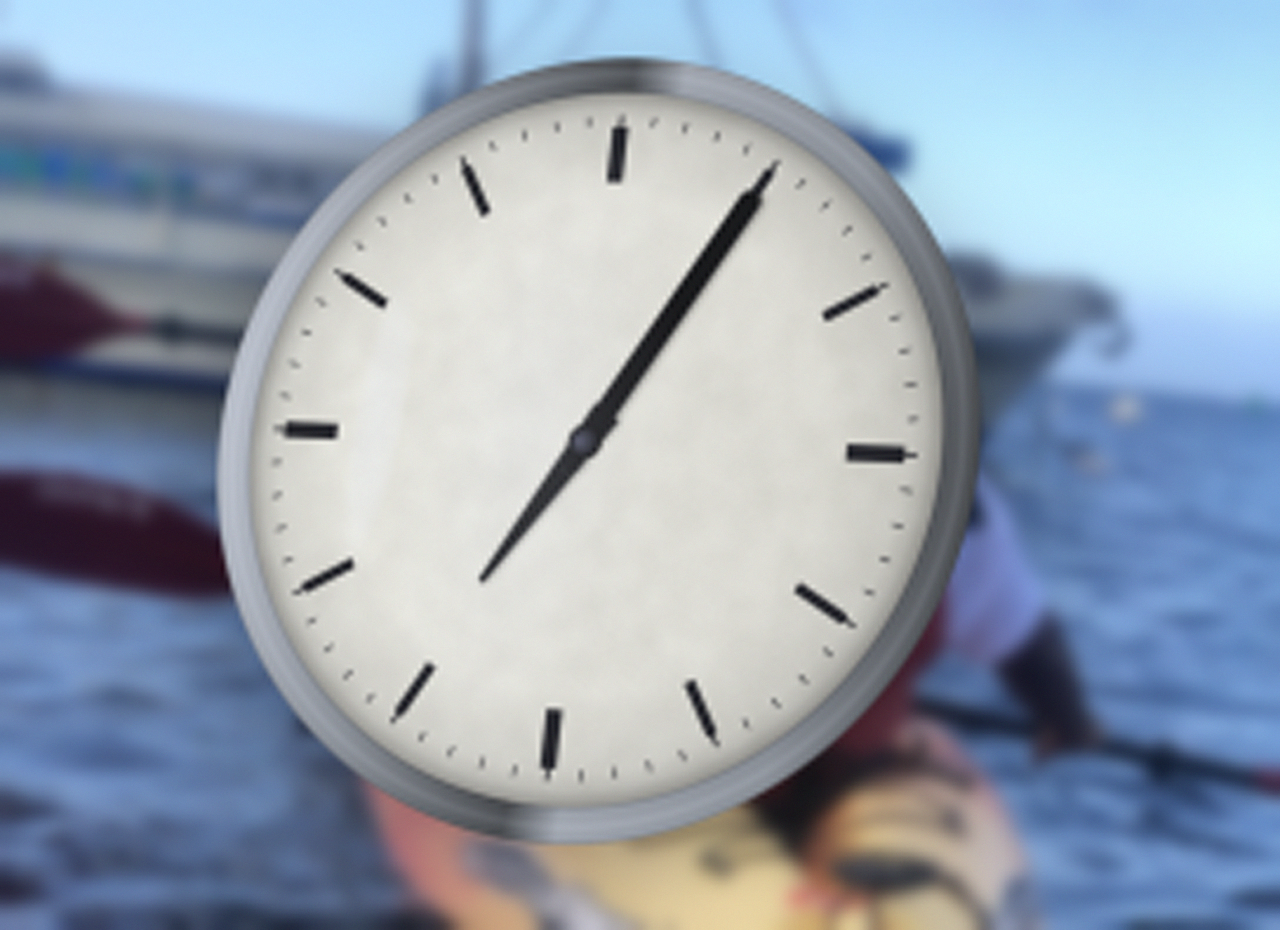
7h05
